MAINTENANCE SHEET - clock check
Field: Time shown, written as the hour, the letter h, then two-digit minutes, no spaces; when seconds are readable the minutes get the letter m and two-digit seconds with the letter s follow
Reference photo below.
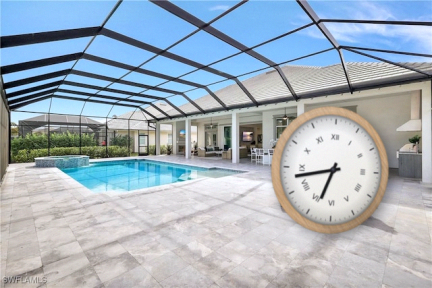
6h43
